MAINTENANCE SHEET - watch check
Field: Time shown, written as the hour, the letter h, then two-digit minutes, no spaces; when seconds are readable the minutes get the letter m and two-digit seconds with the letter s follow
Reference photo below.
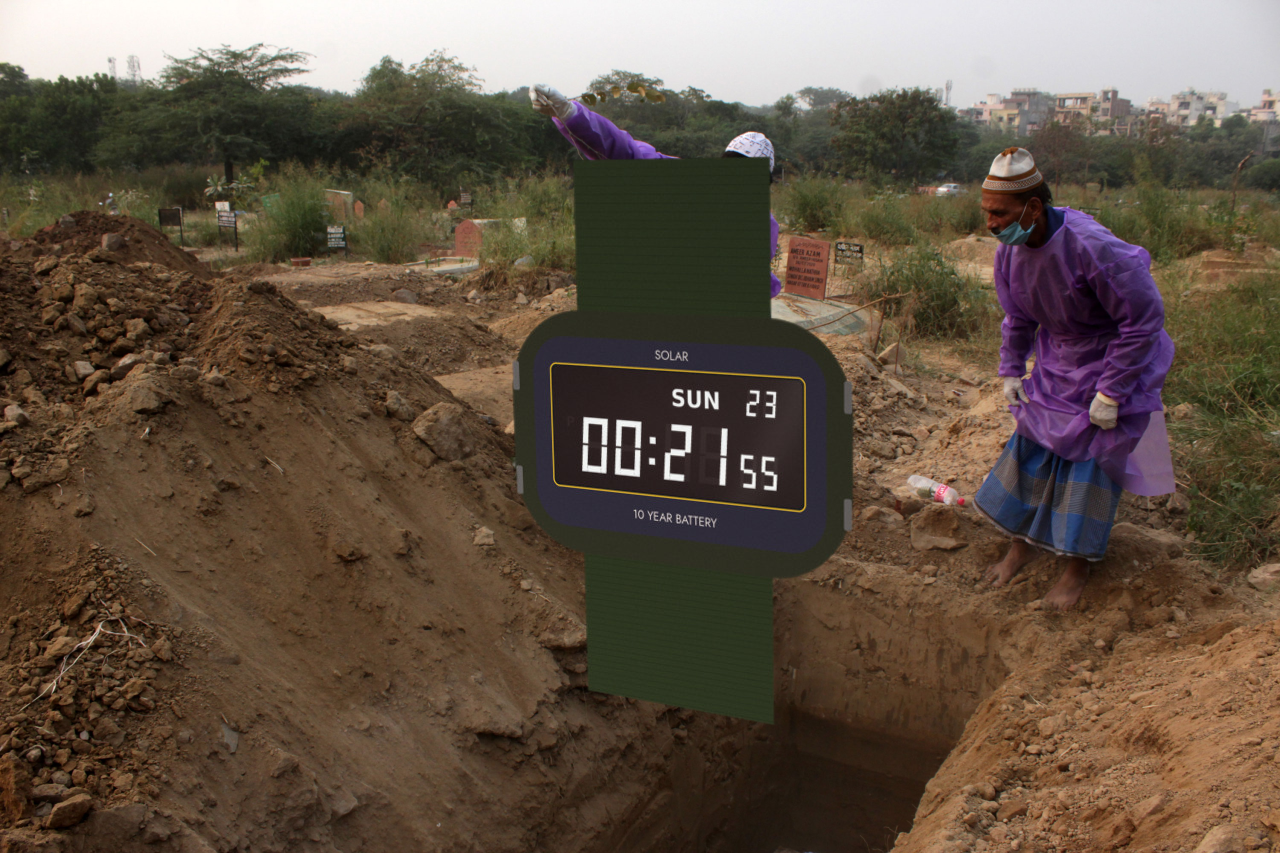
0h21m55s
